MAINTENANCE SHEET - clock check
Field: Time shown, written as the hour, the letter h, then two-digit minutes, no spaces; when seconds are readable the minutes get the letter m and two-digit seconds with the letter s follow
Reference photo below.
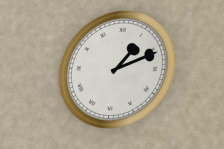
1h11
